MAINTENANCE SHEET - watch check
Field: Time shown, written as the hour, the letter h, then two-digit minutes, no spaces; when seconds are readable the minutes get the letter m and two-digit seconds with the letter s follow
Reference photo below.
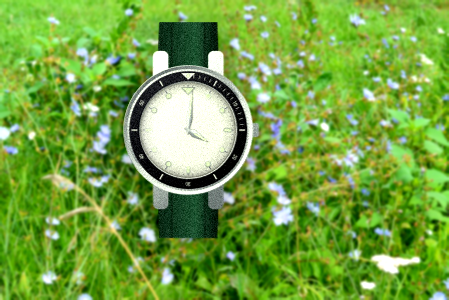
4h01
